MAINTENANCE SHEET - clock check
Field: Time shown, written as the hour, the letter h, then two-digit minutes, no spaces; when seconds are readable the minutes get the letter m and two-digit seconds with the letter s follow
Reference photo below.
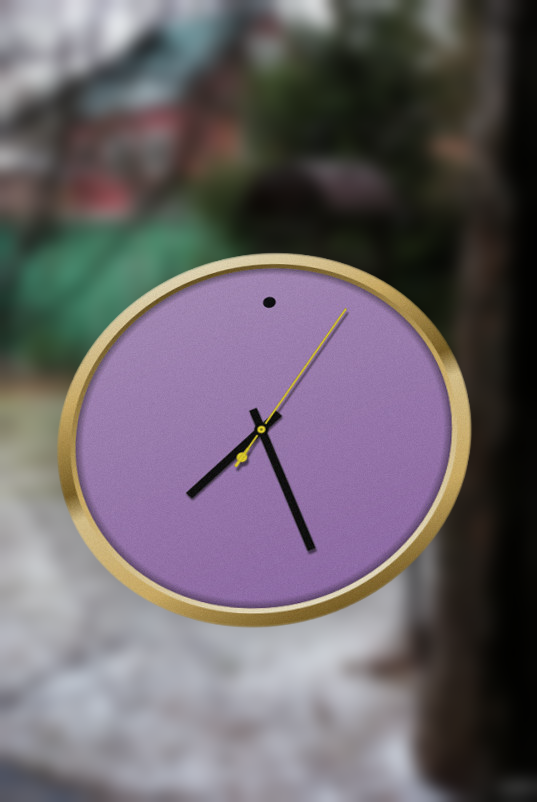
7h26m05s
